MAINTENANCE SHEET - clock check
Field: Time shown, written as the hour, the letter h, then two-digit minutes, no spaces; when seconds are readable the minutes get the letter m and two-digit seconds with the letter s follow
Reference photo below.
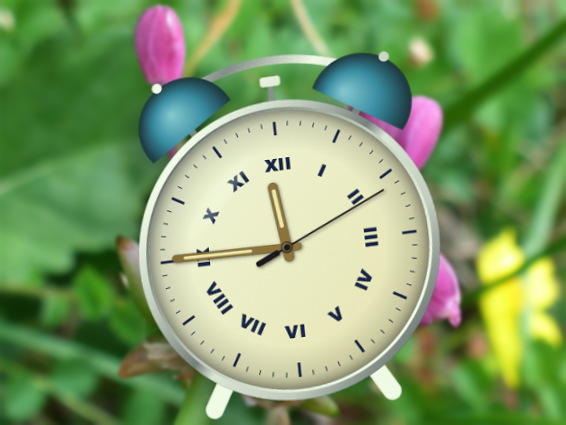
11h45m11s
